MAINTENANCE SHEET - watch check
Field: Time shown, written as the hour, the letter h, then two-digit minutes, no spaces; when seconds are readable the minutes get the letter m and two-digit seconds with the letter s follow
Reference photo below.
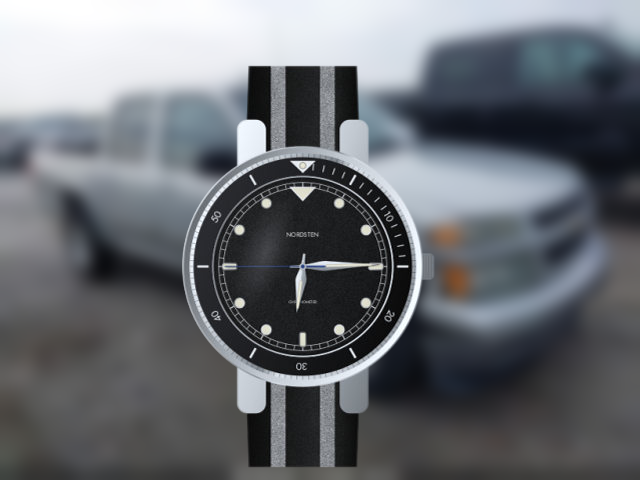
6h14m45s
